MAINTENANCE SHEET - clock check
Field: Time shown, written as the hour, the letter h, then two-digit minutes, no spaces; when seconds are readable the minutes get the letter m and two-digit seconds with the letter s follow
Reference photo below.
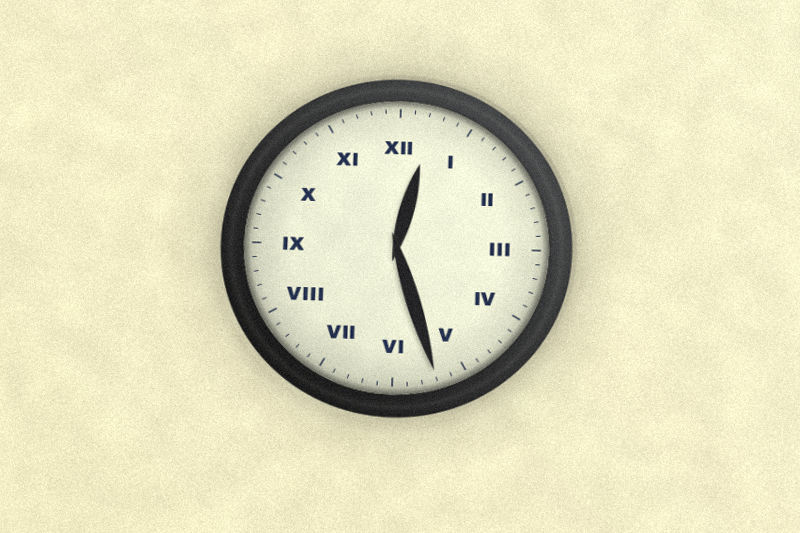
12h27
